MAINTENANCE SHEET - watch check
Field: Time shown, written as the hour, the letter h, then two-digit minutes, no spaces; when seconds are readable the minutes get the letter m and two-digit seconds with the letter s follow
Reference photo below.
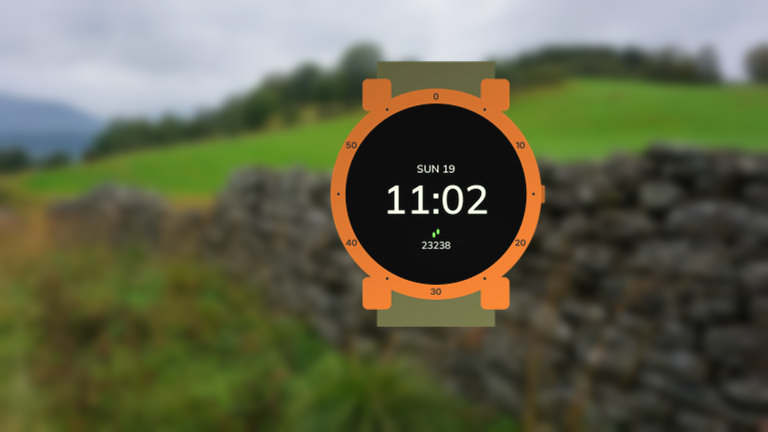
11h02
